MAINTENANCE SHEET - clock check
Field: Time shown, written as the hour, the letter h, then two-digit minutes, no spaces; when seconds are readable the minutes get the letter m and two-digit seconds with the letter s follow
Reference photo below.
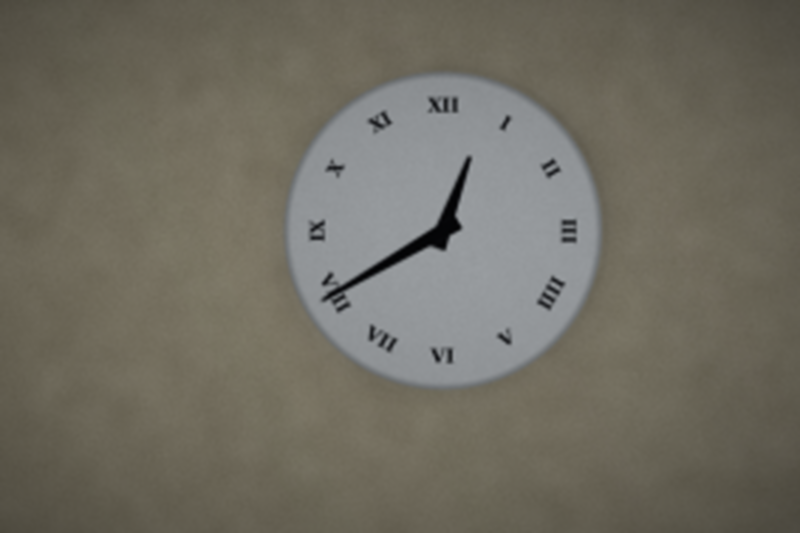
12h40
